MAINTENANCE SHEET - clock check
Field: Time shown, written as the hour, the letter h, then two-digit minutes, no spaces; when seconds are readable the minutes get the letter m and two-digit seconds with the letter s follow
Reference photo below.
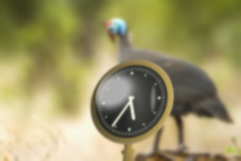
5h36
